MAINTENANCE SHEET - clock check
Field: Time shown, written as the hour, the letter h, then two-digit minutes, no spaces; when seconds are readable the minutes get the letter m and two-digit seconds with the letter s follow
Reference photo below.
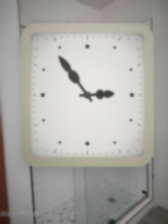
2h54
